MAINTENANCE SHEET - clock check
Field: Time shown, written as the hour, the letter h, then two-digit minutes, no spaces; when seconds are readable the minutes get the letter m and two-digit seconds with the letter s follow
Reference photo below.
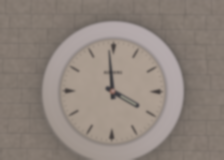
3h59
